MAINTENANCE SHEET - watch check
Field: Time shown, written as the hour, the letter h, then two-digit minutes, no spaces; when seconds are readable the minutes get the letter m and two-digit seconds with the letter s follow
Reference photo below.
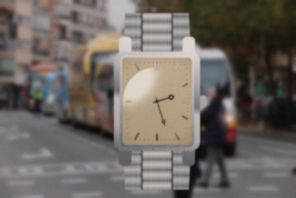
2h27
